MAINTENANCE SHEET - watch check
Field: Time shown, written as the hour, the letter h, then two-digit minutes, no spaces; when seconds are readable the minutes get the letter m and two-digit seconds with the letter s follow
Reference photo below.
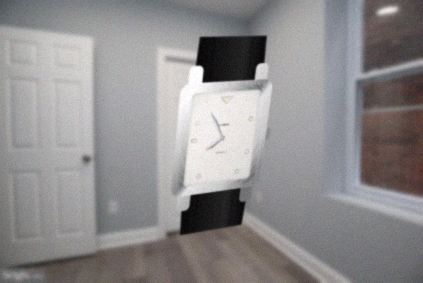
7h55
